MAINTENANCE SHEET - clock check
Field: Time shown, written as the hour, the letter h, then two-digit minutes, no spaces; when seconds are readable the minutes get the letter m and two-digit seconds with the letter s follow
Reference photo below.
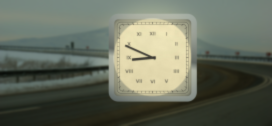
8h49
